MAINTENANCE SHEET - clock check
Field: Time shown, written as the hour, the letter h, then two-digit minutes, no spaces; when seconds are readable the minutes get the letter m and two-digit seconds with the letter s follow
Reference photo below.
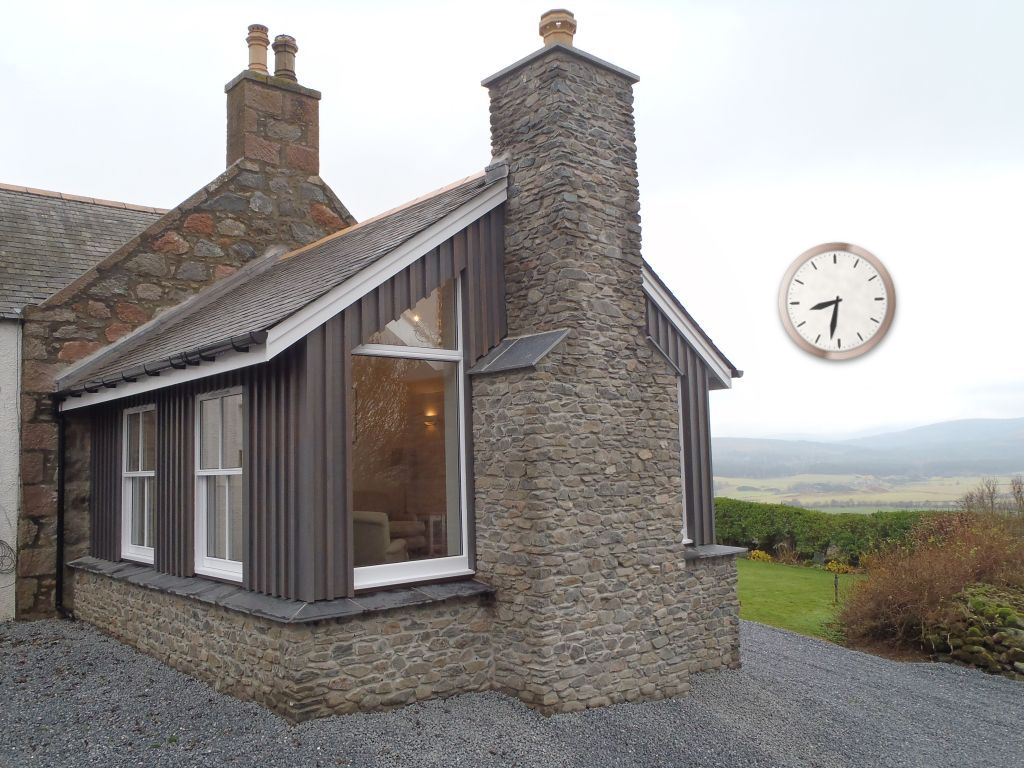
8h32
